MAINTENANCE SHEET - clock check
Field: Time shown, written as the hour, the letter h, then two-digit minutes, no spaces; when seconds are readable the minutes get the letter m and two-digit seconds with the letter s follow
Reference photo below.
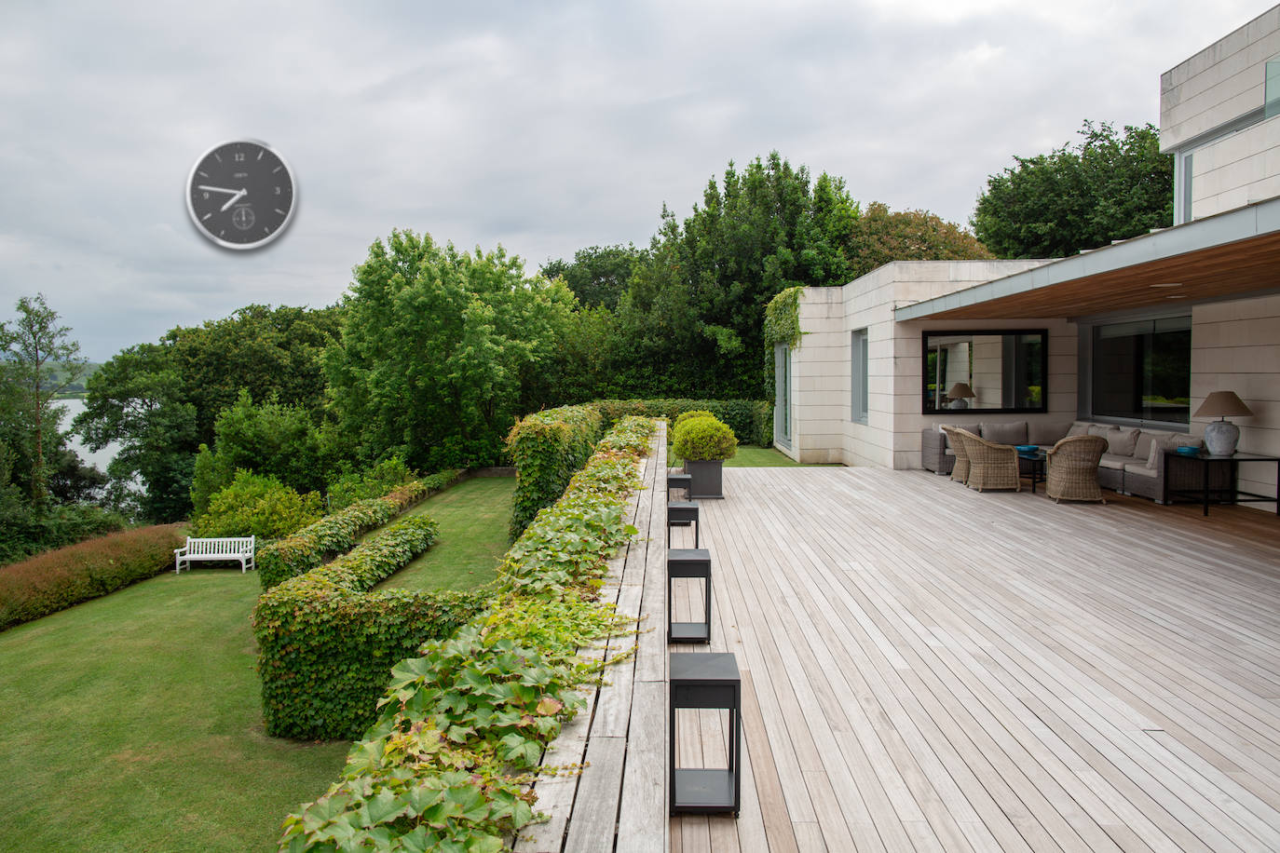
7h47
